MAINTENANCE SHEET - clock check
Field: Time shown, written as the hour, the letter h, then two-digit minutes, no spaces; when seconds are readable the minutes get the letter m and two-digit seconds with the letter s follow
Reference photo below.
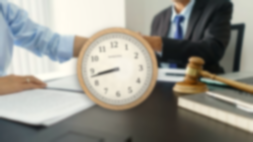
8h43
